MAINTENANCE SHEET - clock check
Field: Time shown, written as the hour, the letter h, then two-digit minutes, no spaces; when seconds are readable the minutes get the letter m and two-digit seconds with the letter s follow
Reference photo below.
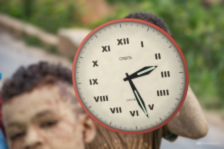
2h27
